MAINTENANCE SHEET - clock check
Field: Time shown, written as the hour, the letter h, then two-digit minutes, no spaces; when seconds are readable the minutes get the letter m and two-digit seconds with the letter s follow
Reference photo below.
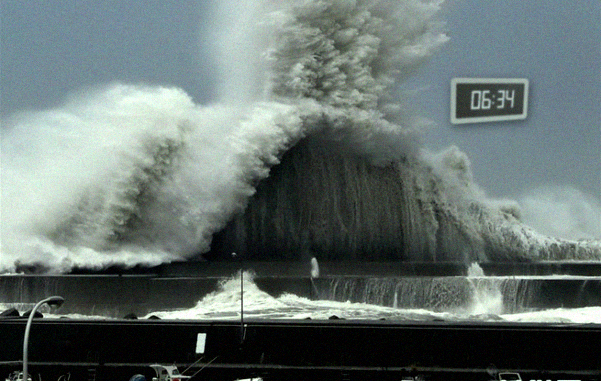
6h34
